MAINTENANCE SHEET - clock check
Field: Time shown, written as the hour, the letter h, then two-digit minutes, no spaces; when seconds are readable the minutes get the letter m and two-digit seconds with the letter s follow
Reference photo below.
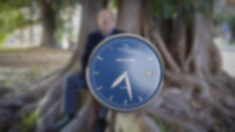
7h28
